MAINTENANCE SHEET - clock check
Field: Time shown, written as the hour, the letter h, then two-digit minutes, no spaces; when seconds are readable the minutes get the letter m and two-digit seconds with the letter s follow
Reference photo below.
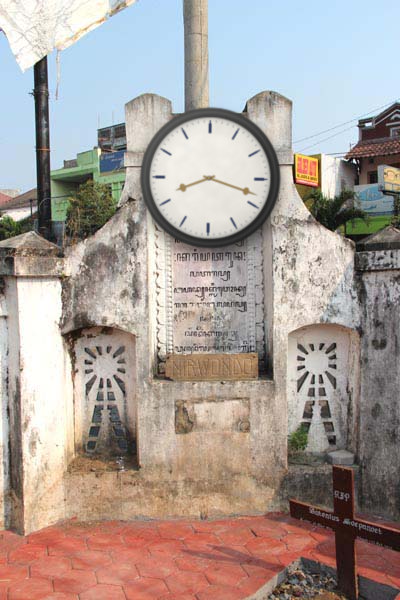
8h18
